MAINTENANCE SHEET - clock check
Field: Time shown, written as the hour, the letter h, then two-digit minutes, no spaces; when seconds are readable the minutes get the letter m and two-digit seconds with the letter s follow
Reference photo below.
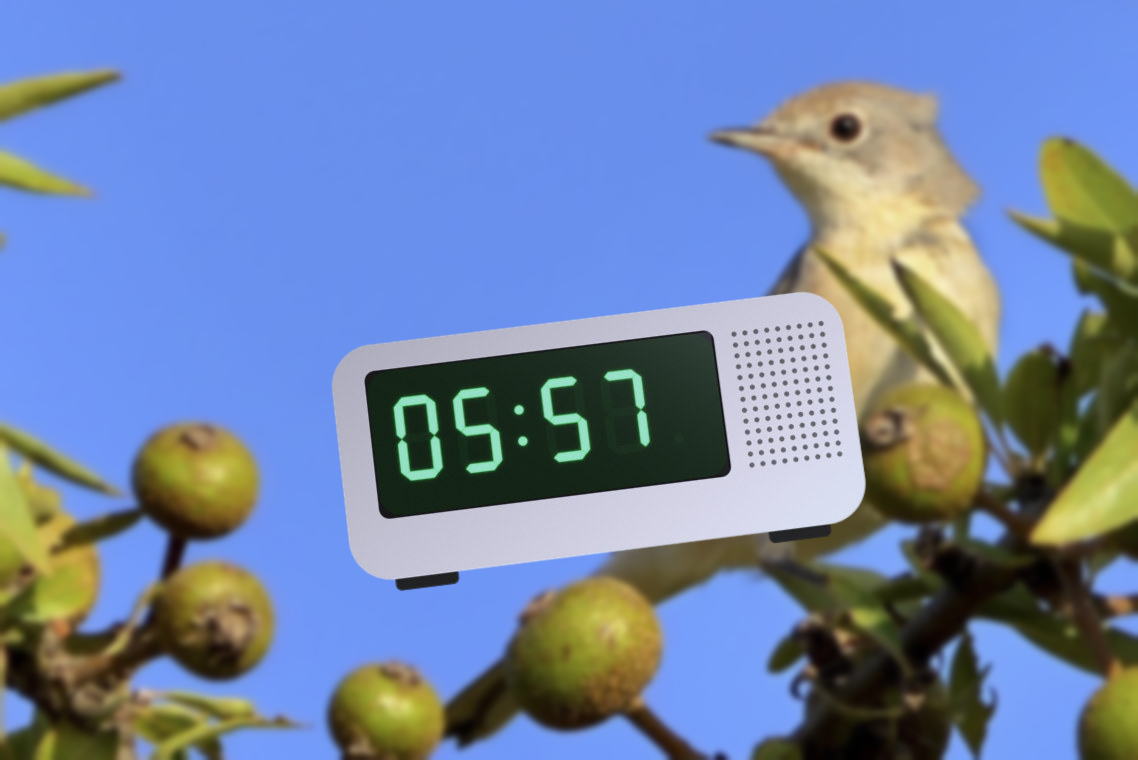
5h57
